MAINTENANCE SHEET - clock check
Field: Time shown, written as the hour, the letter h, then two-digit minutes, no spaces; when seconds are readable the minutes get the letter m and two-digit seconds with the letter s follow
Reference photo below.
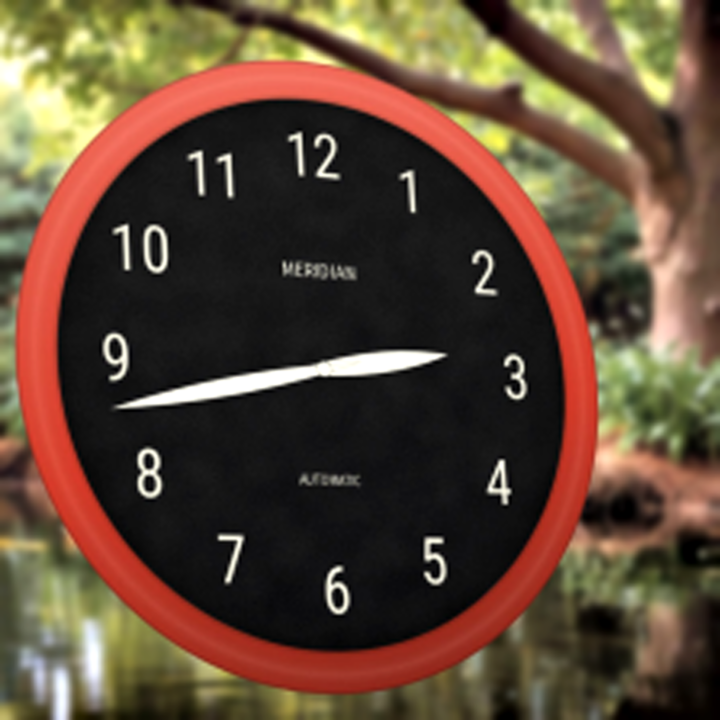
2h43
